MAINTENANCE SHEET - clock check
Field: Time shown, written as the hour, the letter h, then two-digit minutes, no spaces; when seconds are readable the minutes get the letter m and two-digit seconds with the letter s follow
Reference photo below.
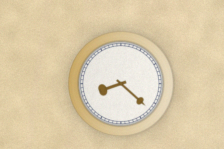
8h22
